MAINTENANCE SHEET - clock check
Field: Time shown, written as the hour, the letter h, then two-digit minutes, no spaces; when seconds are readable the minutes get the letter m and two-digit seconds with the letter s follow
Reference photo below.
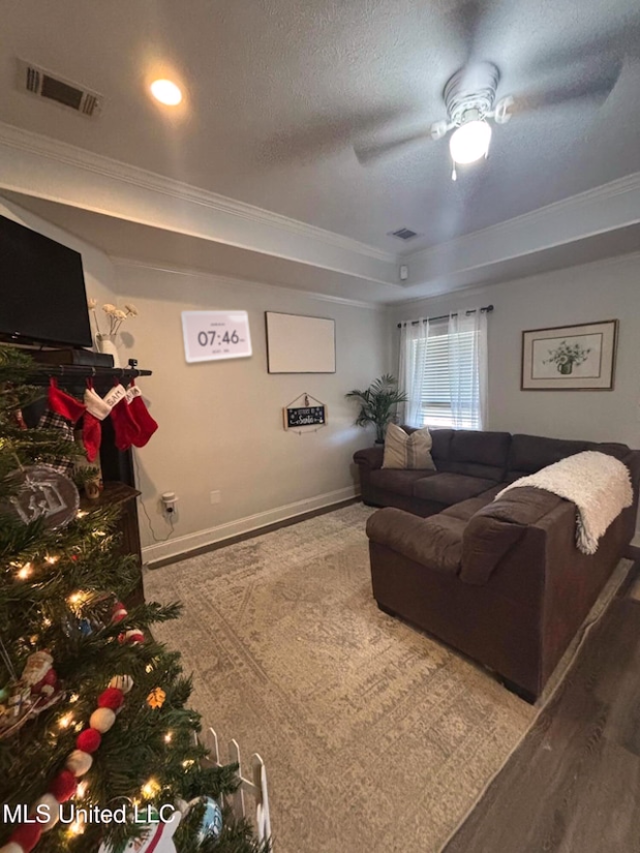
7h46
